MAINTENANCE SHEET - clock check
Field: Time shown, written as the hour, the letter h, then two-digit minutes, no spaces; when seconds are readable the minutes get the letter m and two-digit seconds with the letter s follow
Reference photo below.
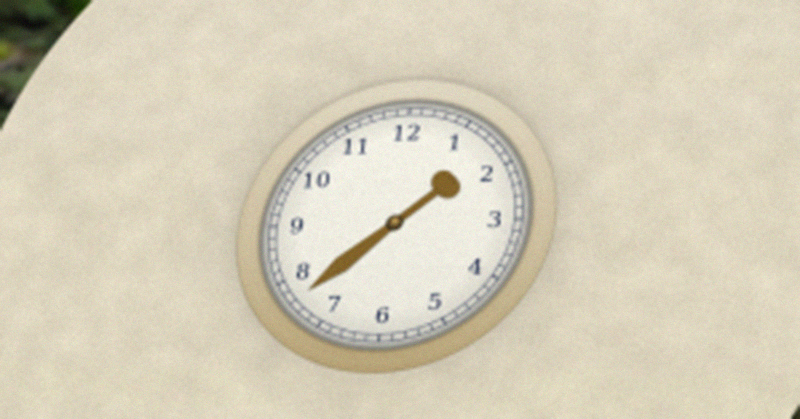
1h38
